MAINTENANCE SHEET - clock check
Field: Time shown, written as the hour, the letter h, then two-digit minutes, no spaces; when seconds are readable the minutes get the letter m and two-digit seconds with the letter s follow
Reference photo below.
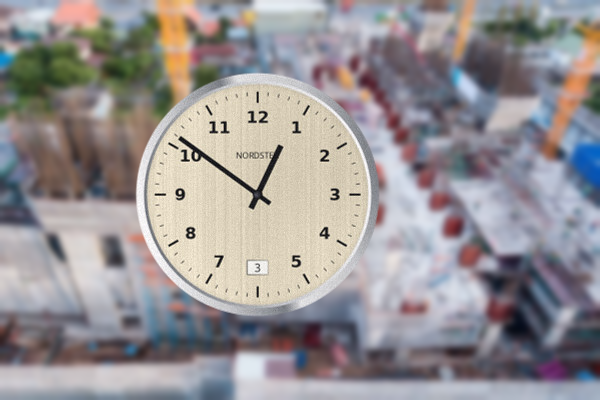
12h51
